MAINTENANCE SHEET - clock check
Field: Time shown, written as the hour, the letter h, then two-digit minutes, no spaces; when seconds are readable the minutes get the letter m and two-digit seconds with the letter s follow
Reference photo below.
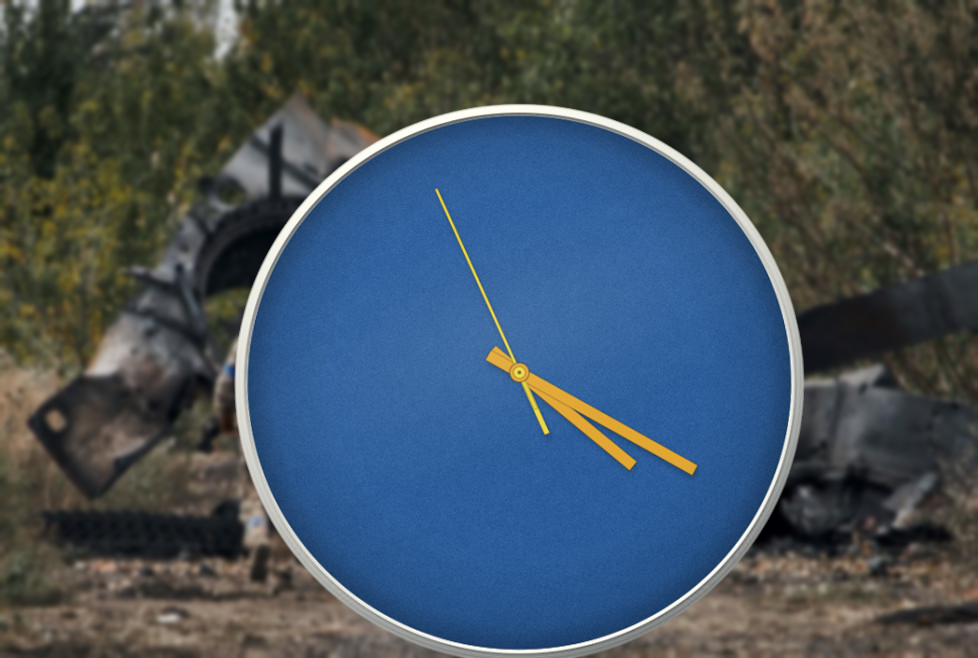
4h19m56s
